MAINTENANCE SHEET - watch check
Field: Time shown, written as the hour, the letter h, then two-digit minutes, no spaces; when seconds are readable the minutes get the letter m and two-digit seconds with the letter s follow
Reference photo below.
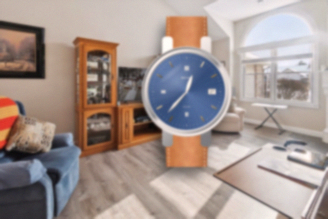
12h37
